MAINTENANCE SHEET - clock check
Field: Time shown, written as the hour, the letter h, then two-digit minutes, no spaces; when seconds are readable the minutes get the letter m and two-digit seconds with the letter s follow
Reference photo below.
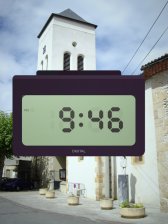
9h46
